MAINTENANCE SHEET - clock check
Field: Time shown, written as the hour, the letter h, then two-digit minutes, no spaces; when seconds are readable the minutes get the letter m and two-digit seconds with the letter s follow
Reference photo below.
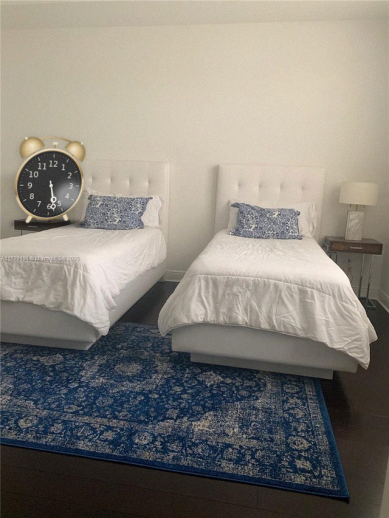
5h28
